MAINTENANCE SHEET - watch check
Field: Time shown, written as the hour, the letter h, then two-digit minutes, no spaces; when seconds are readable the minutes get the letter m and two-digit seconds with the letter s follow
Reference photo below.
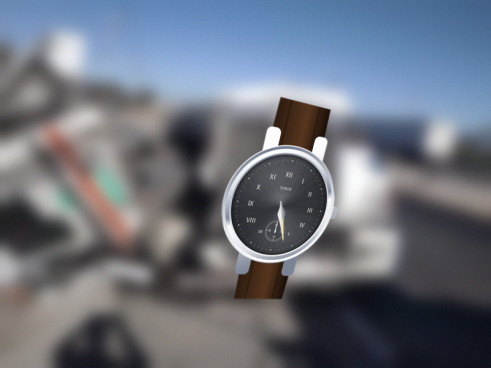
5h27
